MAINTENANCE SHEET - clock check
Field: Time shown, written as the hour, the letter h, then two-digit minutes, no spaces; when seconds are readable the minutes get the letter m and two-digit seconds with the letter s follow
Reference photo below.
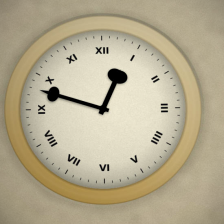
12h48
